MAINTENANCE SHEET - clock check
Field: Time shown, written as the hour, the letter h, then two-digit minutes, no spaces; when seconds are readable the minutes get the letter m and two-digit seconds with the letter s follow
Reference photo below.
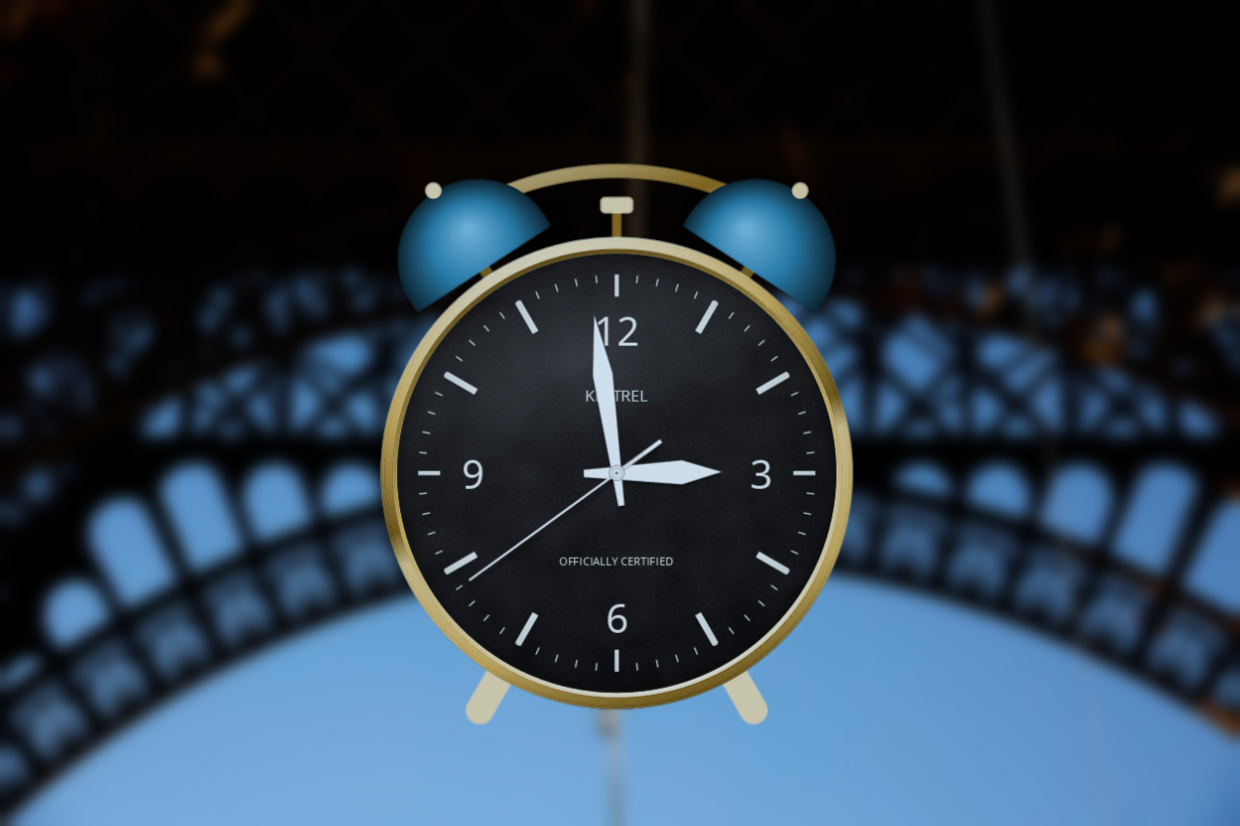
2h58m39s
